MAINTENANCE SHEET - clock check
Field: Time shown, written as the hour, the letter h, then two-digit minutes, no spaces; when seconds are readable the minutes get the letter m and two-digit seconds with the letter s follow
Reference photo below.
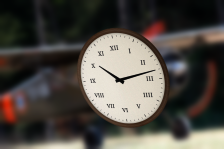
10h13
